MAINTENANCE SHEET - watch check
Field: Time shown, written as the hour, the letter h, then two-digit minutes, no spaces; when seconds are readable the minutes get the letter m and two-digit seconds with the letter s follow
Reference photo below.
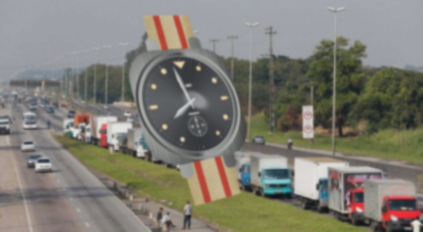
7h58
